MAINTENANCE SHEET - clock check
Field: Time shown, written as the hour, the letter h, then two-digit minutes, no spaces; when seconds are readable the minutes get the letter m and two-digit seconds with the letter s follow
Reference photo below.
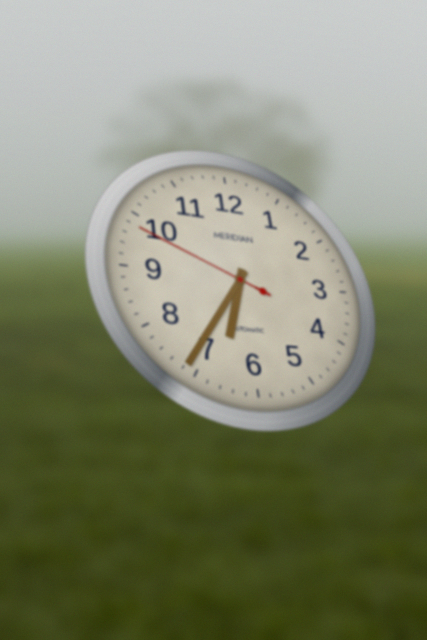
6h35m49s
